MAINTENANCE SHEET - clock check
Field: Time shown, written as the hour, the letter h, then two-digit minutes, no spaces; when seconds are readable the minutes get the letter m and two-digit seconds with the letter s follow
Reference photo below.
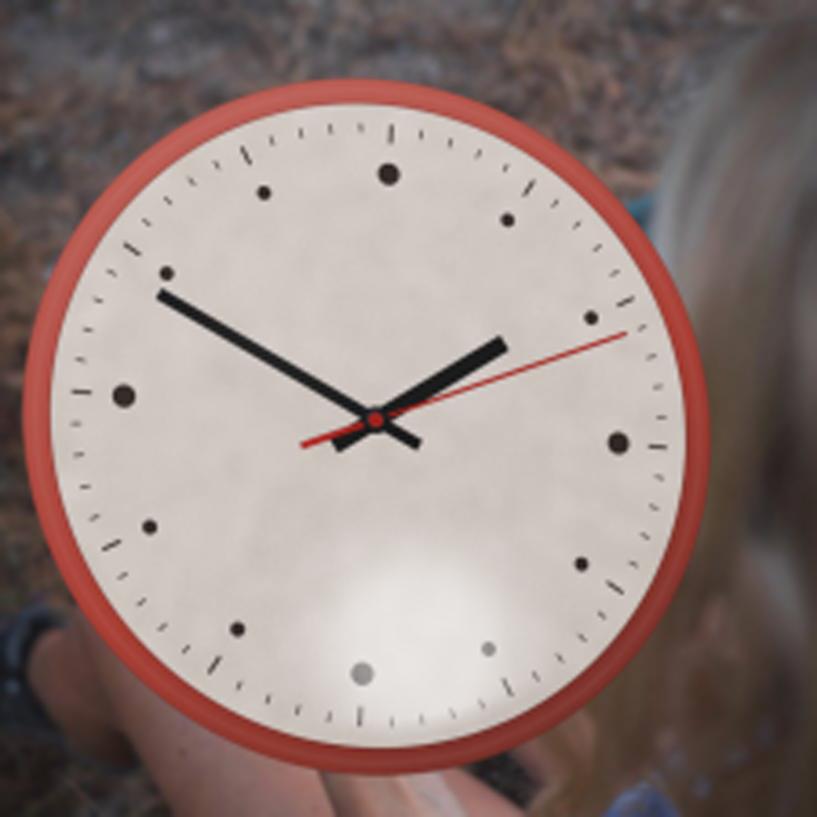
1h49m11s
